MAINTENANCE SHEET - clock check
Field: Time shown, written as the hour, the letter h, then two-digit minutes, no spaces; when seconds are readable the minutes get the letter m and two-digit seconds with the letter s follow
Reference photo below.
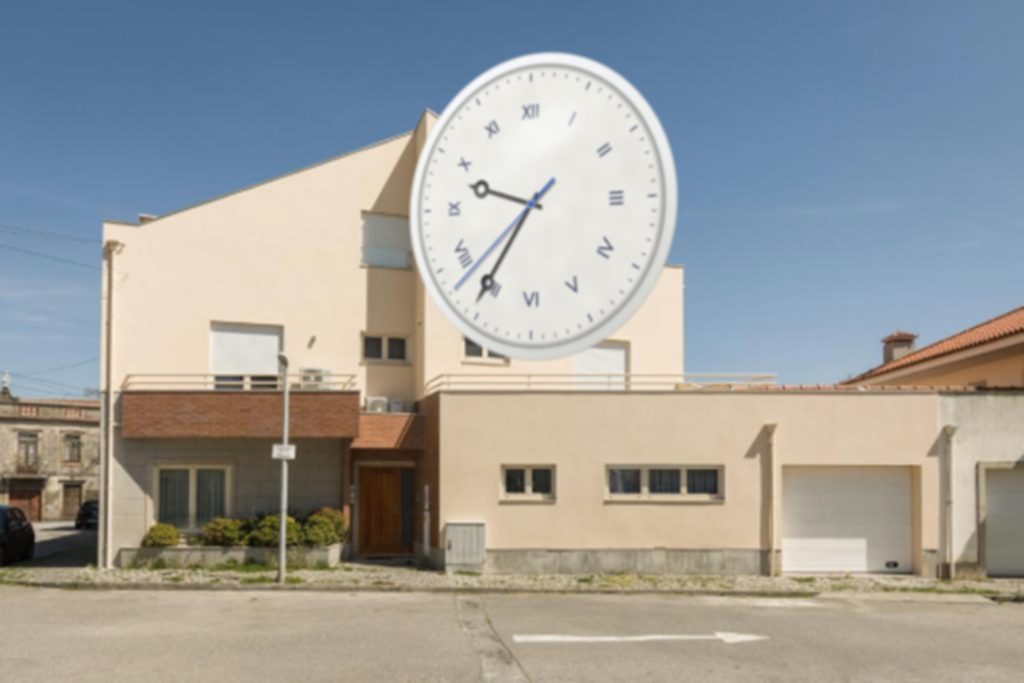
9h35m38s
